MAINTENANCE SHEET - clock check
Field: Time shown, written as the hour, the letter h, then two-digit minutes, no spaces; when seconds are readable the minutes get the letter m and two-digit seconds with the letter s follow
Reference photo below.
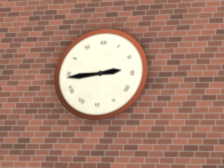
2h44
